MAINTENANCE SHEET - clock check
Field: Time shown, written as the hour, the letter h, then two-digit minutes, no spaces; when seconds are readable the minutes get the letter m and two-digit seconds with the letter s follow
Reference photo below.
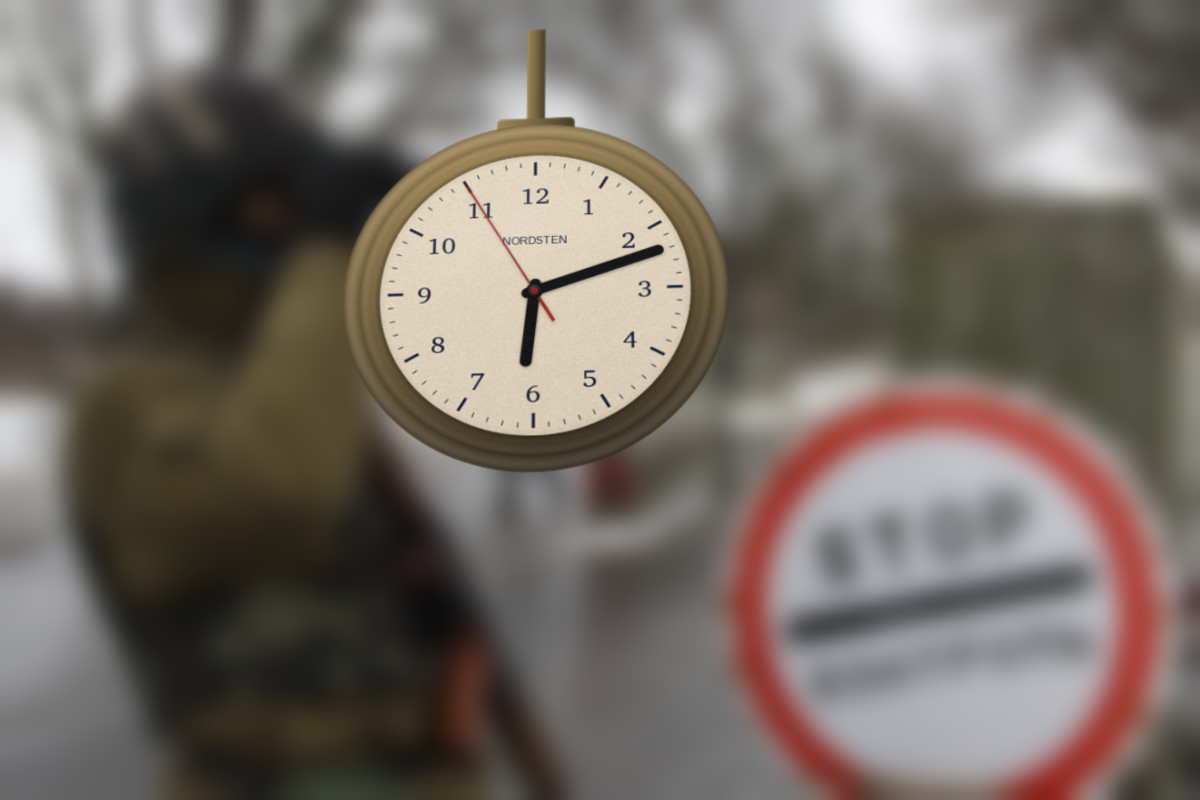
6h11m55s
